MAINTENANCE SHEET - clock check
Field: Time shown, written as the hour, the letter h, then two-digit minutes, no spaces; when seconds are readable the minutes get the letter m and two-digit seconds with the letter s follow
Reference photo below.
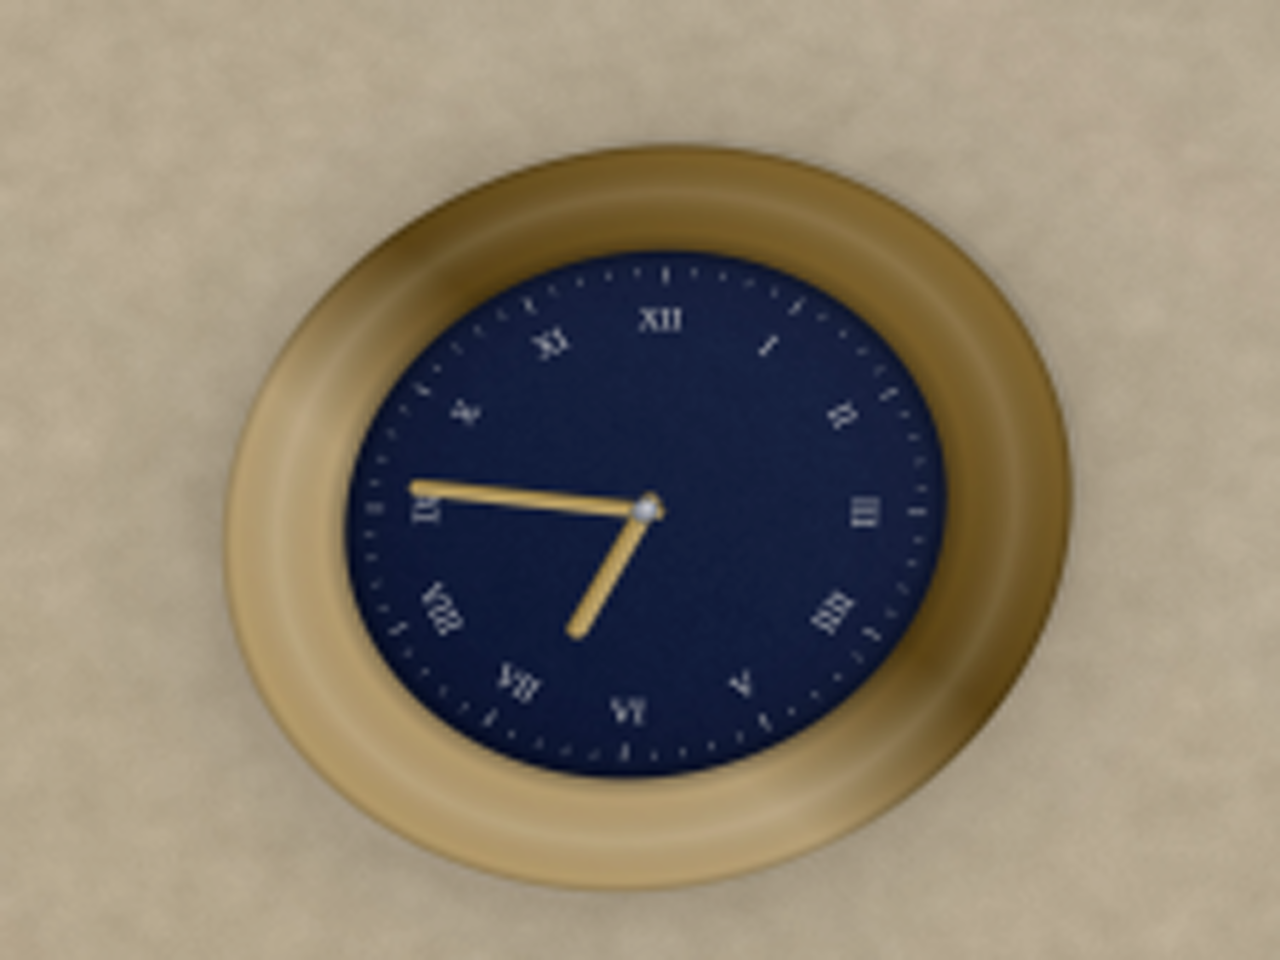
6h46
